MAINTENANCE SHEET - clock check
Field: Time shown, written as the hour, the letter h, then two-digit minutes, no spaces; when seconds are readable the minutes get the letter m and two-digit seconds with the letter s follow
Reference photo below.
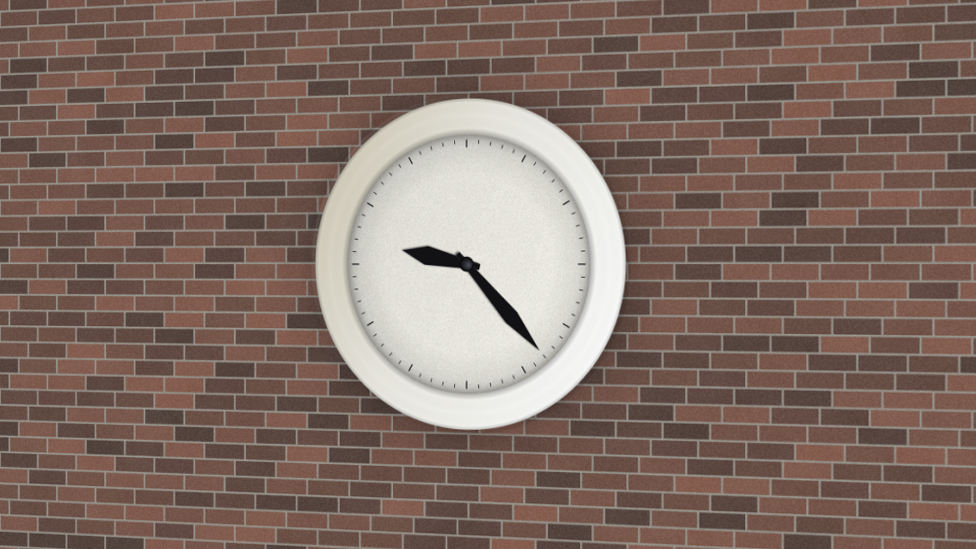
9h23
